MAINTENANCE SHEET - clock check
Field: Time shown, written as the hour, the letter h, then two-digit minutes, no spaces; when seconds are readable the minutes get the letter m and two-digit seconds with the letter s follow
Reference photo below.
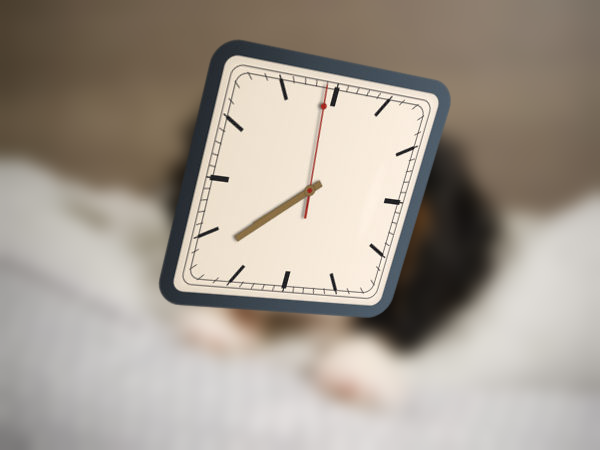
7h37m59s
